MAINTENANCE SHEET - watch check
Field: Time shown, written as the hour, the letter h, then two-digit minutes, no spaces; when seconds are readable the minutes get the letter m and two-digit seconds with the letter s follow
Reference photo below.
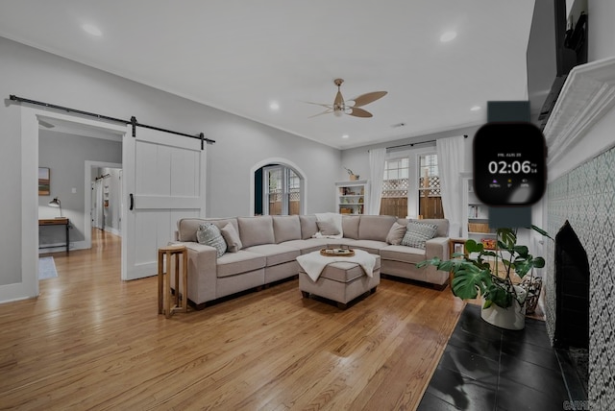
2h06
